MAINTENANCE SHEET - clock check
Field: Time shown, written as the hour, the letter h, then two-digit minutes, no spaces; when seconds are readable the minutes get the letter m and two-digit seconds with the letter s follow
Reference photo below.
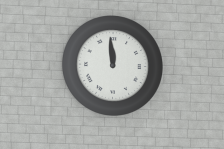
11h59
